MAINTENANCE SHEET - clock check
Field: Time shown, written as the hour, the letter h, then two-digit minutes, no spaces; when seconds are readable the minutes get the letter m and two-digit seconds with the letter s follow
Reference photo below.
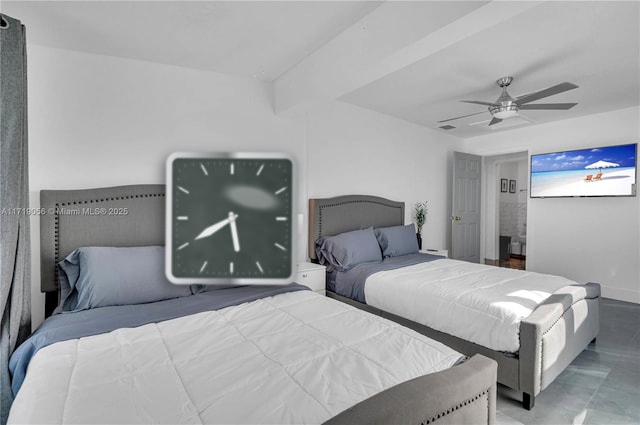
5h40
